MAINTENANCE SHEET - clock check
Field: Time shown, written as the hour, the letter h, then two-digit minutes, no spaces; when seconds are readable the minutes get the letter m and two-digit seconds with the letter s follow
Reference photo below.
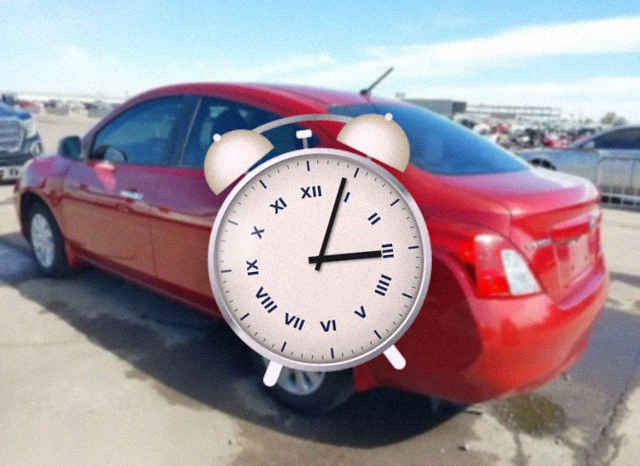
3h04
